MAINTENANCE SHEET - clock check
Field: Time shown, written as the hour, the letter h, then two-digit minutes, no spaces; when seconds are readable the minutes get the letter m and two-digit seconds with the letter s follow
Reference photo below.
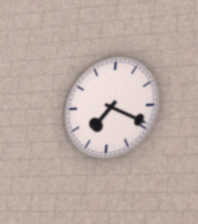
7h19
